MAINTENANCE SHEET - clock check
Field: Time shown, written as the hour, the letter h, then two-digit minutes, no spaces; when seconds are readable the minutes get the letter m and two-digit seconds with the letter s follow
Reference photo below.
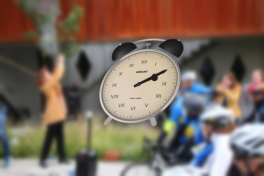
2h10
